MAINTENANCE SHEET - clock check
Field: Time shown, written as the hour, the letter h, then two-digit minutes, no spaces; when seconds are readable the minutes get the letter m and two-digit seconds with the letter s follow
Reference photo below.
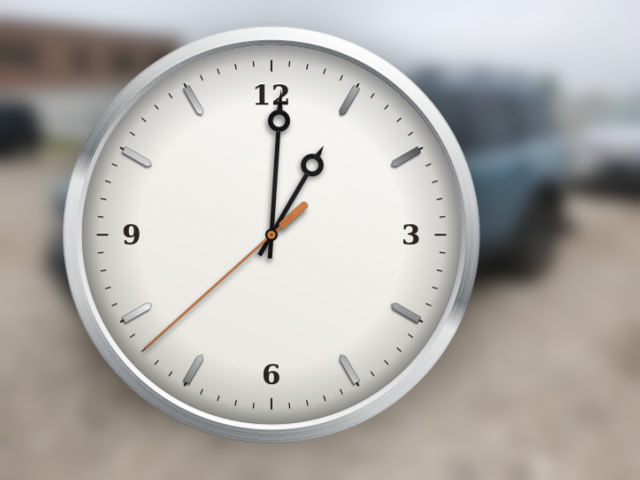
1h00m38s
